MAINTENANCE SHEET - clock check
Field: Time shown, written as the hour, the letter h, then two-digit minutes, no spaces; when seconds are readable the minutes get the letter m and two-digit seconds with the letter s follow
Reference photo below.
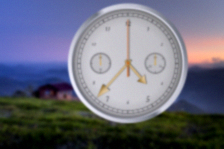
4h37
